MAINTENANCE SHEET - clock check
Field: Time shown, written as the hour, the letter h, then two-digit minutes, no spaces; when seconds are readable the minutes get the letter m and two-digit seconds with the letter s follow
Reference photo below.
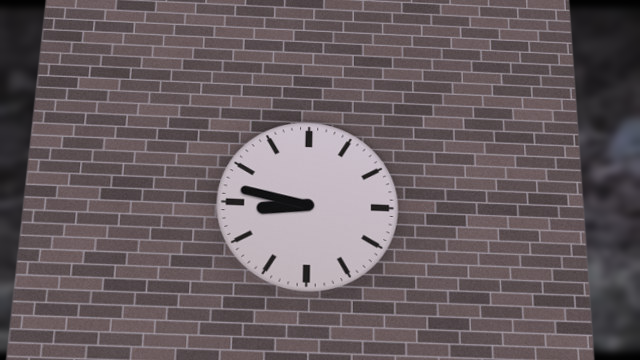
8h47
